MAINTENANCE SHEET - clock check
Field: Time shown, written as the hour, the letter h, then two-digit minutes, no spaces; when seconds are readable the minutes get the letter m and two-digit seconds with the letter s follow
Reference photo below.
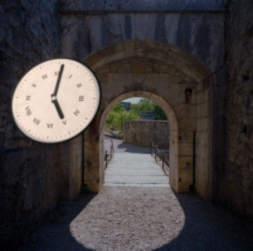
5h01
